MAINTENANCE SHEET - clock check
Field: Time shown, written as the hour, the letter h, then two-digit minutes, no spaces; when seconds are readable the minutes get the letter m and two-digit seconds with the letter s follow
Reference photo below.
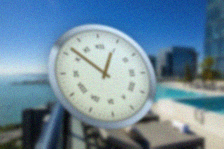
12h52
